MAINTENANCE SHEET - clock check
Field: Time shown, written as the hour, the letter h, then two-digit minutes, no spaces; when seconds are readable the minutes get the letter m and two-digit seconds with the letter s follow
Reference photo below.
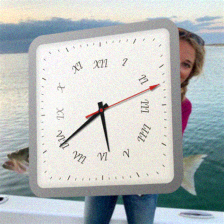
5h39m12s
